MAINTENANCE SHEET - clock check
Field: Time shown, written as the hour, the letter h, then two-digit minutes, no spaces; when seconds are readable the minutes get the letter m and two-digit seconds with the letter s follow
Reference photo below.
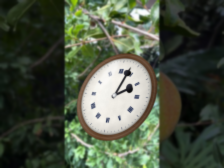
2h03
